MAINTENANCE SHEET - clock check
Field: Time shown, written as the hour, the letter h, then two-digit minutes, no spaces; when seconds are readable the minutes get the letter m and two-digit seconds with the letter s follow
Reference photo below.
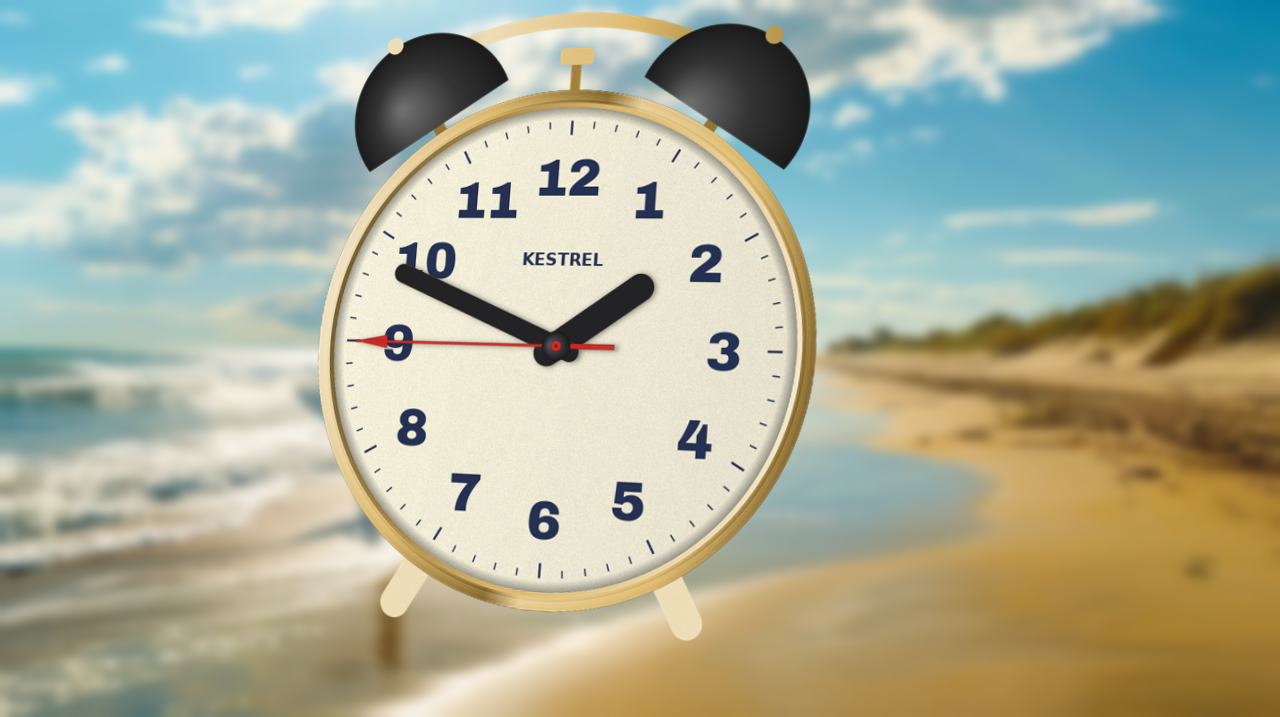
1h48m45s
